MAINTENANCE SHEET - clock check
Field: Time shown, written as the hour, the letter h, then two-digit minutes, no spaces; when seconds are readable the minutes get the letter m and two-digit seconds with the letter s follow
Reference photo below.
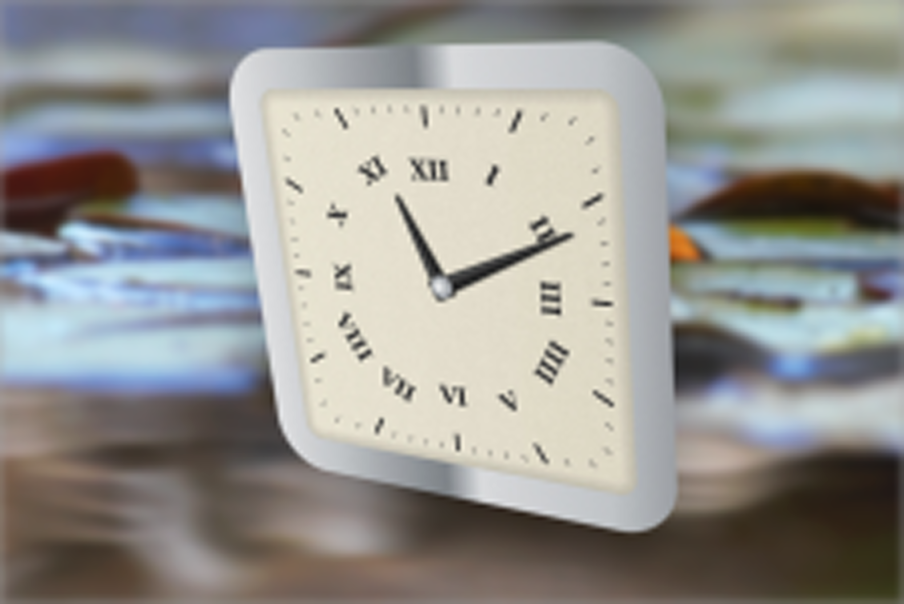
11h11
